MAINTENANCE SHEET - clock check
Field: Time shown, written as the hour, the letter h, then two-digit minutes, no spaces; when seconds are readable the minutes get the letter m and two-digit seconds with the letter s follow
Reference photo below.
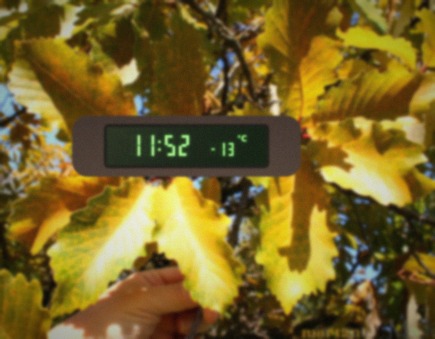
11h52
